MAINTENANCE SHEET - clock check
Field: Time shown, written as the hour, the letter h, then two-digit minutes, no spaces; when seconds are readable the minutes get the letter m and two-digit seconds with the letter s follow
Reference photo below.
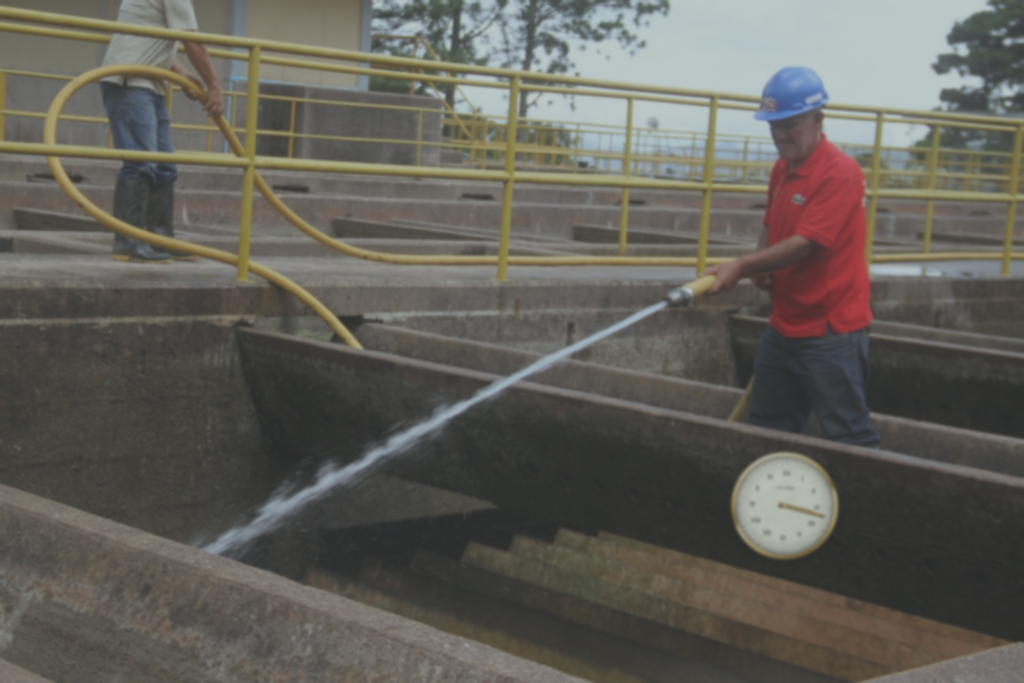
3h17
